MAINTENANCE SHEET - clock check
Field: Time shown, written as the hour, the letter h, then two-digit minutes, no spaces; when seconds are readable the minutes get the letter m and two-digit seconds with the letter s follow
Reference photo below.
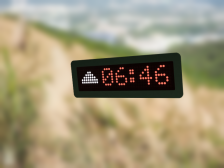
6h46
